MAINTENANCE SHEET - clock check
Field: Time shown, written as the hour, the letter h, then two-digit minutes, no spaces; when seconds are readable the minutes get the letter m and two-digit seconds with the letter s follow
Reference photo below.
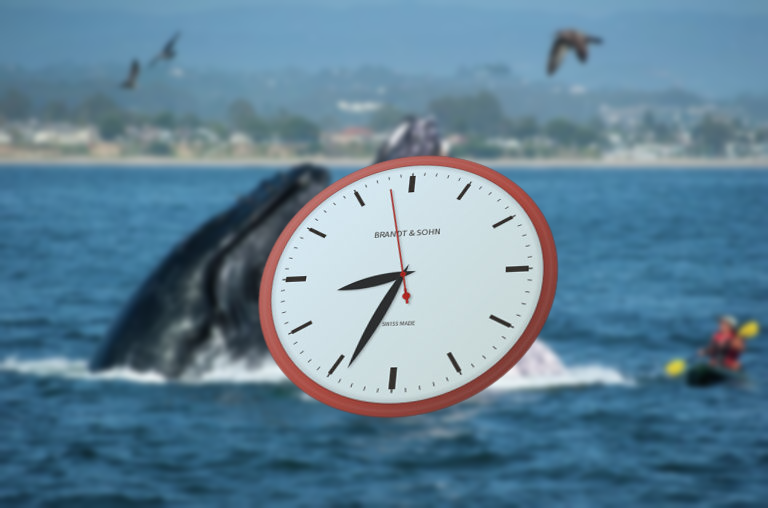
8h33m58s
